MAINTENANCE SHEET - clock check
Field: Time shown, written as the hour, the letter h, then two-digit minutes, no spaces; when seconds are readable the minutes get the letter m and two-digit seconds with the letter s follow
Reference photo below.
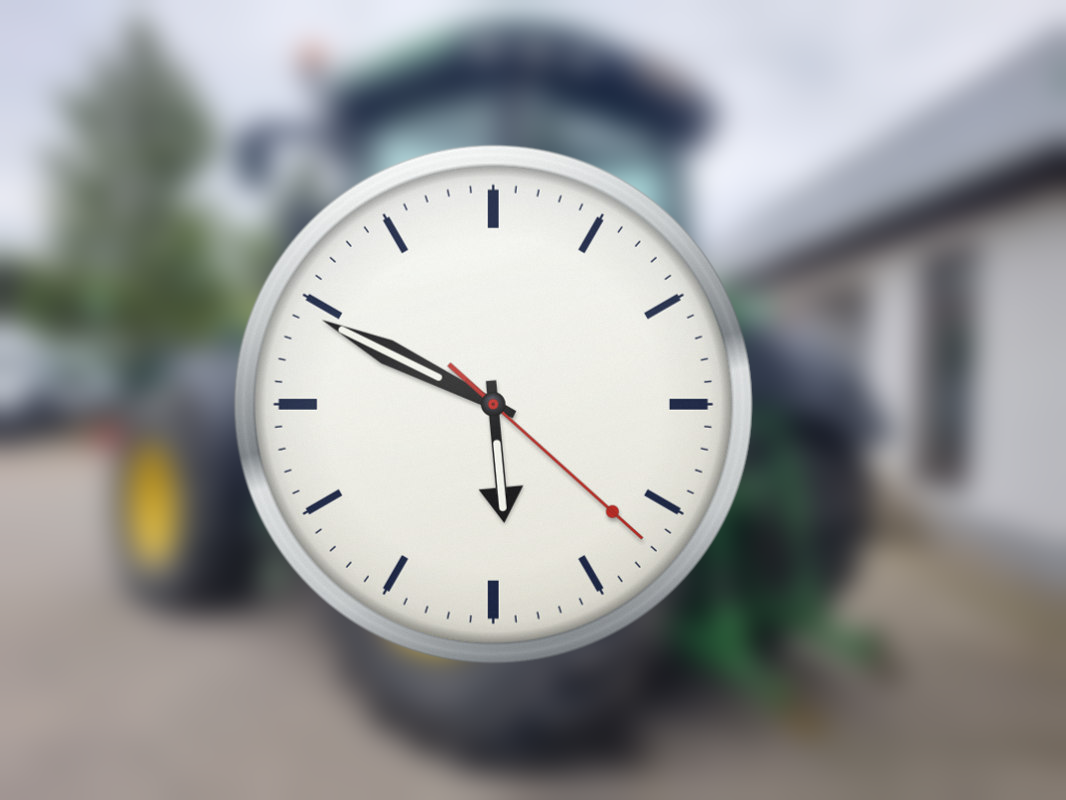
5h49m22s
